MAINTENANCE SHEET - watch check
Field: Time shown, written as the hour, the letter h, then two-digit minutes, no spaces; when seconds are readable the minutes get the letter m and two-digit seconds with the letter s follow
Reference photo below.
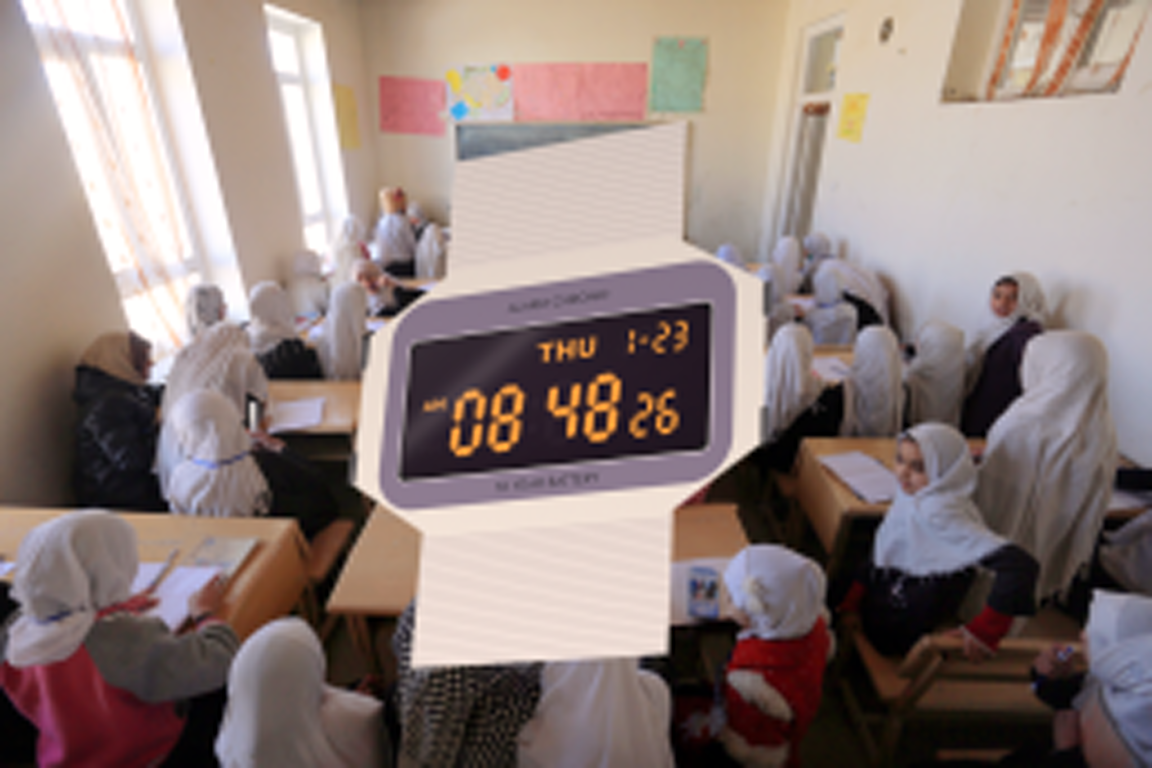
8h48m26s
